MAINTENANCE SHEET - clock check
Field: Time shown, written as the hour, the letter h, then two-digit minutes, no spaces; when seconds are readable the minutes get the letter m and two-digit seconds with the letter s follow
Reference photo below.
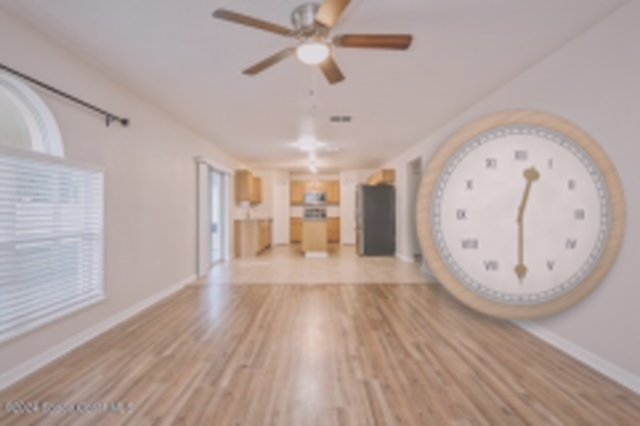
12h30
